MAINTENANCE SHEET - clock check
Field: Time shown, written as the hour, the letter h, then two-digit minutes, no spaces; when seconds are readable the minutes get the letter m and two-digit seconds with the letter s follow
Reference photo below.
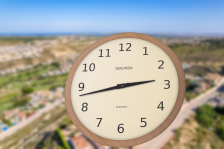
2h43
